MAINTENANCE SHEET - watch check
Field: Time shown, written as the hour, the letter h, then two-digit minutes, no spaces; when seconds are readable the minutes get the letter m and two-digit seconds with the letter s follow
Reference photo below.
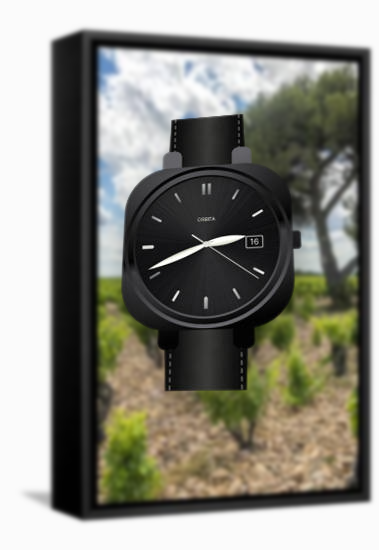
2h41m21s
